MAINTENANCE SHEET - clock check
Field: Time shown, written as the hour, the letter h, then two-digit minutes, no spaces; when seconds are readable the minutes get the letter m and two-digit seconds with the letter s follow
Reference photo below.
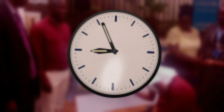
8h56
